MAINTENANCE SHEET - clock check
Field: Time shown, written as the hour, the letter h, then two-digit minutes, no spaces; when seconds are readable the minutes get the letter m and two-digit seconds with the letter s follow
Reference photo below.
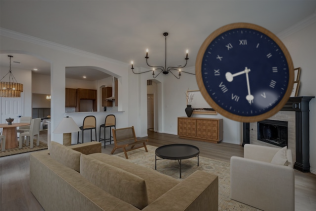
8h30
